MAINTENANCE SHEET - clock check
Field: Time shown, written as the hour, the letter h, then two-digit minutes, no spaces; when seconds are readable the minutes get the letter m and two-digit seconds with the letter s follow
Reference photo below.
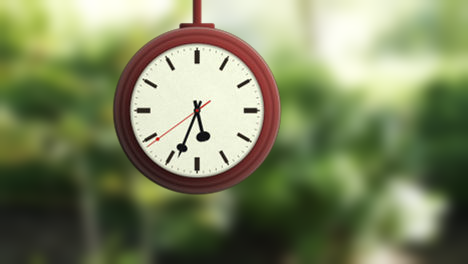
5h33m39s
